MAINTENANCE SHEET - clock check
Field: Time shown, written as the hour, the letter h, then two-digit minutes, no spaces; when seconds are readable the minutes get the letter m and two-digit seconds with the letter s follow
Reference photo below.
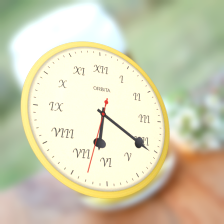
6h20m33s
